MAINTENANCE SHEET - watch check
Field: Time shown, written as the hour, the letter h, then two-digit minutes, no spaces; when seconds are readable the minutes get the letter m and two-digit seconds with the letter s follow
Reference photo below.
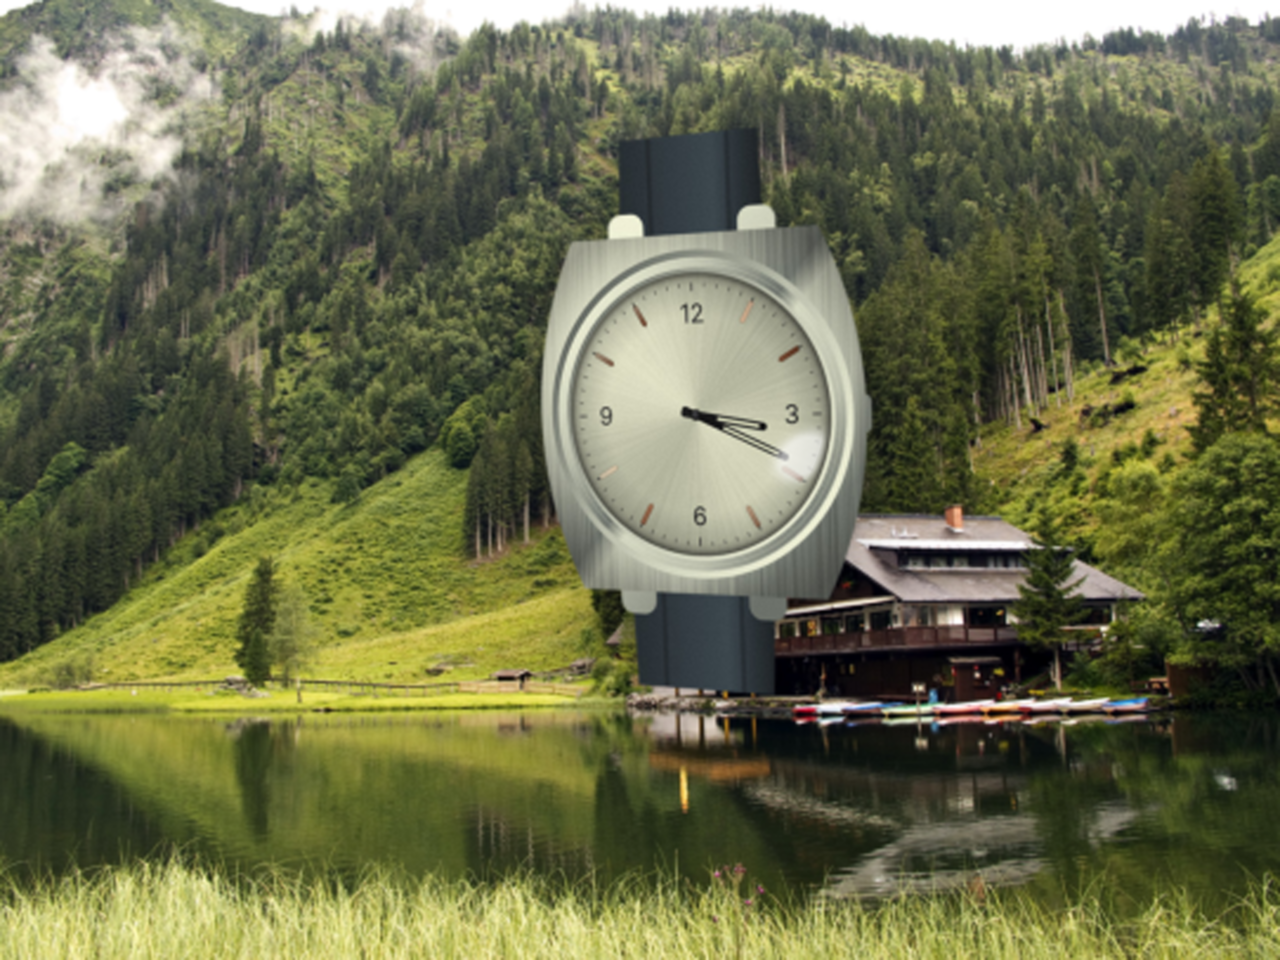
3h19
